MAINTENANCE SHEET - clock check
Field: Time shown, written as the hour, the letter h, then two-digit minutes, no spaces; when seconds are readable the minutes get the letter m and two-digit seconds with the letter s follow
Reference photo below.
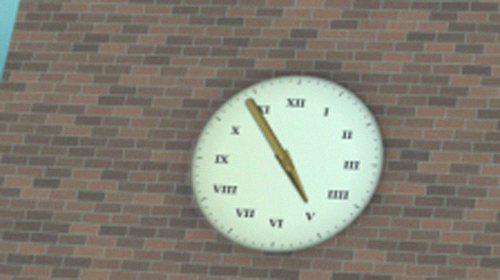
4h54
